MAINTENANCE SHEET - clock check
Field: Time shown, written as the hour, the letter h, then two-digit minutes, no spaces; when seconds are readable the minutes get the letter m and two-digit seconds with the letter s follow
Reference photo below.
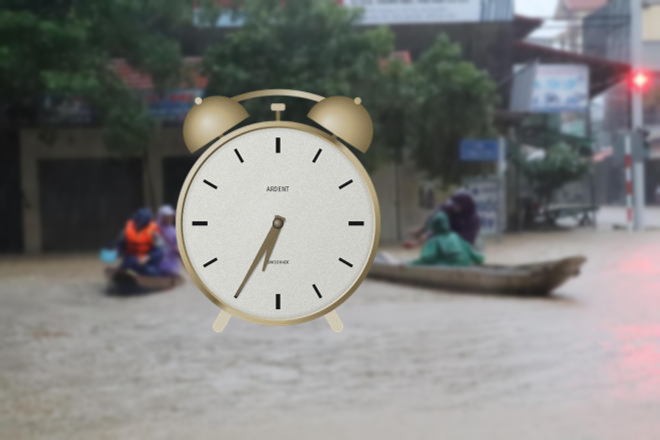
6h35
